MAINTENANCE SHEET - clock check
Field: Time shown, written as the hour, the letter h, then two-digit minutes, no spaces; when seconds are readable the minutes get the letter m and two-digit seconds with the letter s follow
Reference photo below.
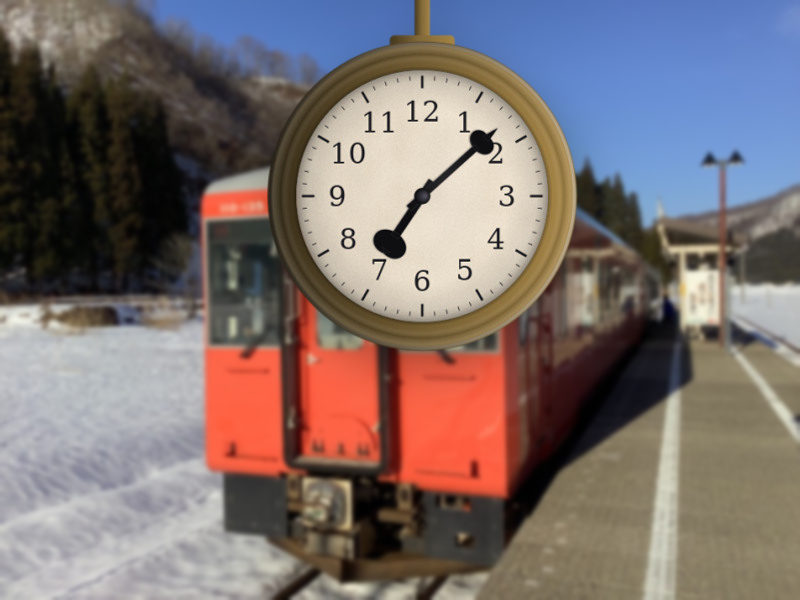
7h08
